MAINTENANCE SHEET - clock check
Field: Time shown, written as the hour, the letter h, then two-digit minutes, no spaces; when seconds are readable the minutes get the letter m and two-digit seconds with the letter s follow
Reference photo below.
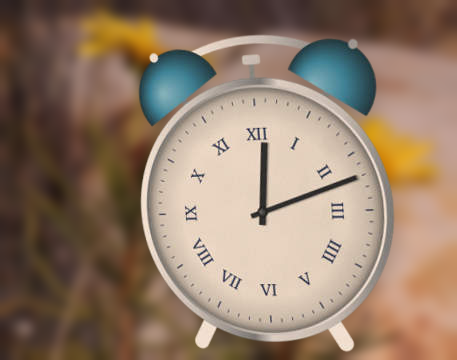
12h12
